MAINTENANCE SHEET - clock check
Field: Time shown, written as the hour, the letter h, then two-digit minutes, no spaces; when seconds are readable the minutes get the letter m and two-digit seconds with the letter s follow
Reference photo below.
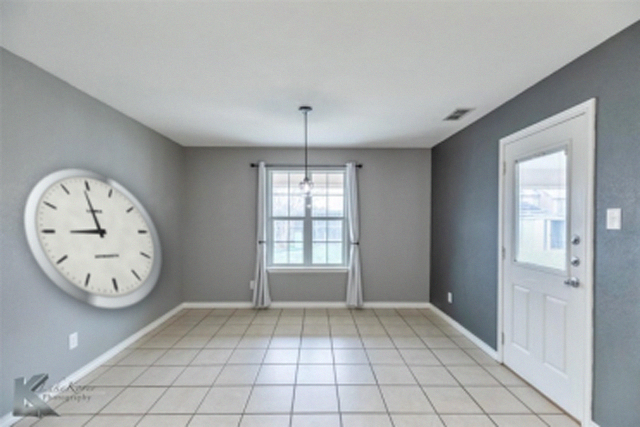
8h59
